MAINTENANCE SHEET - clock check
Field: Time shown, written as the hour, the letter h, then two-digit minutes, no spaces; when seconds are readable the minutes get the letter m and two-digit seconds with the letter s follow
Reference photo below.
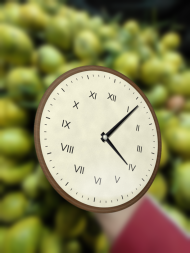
4h06
